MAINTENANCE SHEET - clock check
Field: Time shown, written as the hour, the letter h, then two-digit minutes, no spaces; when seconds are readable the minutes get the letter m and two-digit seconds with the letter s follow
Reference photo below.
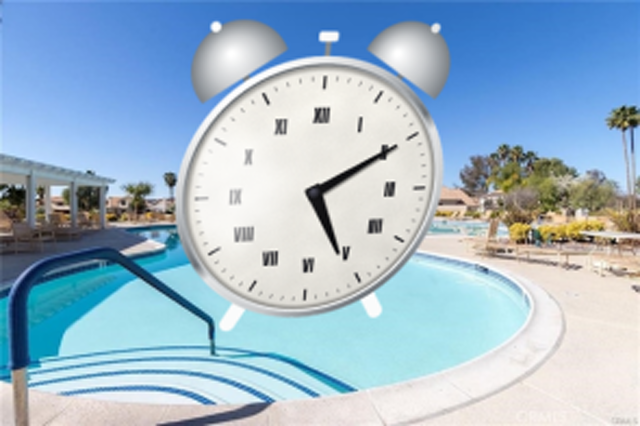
5h10
